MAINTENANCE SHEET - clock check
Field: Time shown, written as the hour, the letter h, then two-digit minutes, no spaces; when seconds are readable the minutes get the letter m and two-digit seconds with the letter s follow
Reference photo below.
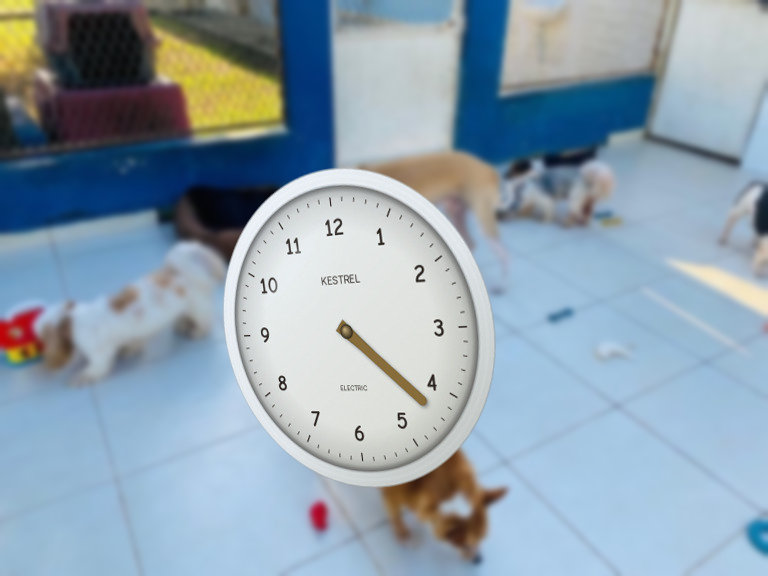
4h22
